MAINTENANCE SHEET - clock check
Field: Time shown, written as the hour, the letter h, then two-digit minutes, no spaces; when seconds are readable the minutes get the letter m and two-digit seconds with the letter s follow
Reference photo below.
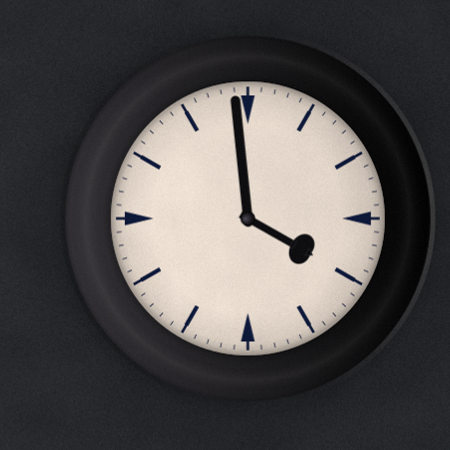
3h59
